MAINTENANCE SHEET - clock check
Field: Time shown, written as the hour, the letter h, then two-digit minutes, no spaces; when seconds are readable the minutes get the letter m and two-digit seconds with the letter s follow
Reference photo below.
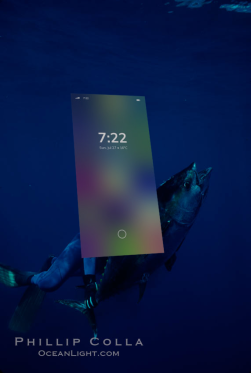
7h22
